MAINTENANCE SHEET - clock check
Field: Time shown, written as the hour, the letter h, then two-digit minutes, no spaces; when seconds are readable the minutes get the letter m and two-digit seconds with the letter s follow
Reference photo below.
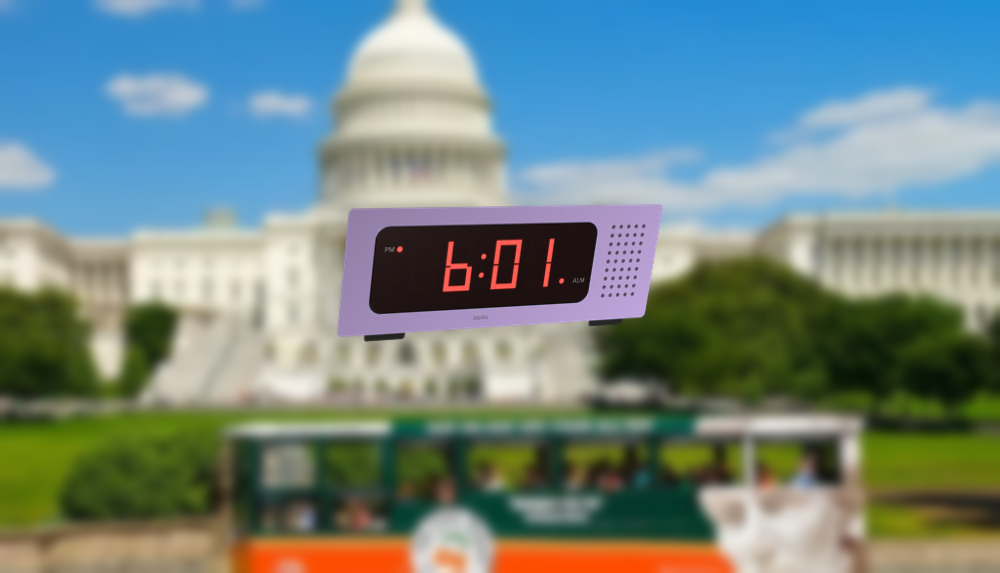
6h01
